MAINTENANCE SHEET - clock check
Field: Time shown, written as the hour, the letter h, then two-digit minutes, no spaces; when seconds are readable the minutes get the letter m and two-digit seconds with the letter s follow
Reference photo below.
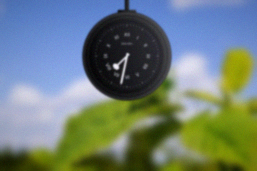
7h32
